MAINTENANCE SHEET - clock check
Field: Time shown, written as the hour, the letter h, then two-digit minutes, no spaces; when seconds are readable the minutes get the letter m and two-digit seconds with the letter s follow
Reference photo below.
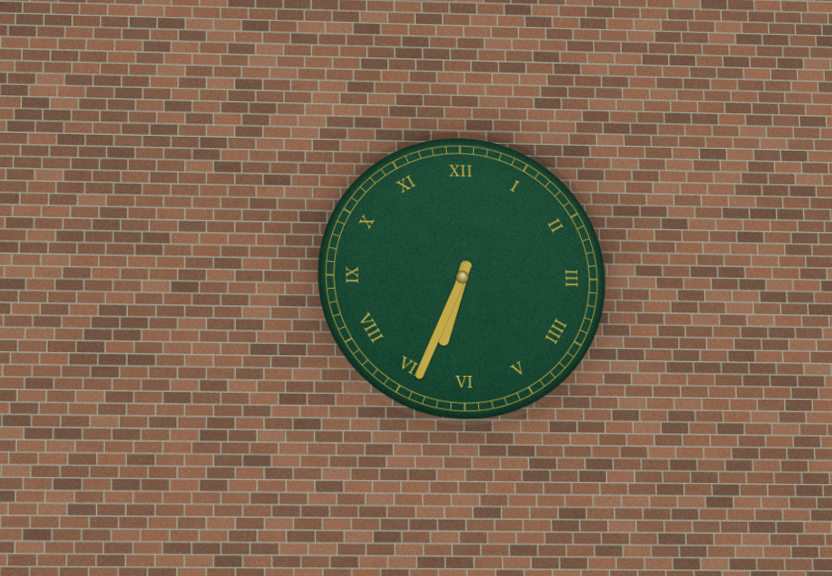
6h34
